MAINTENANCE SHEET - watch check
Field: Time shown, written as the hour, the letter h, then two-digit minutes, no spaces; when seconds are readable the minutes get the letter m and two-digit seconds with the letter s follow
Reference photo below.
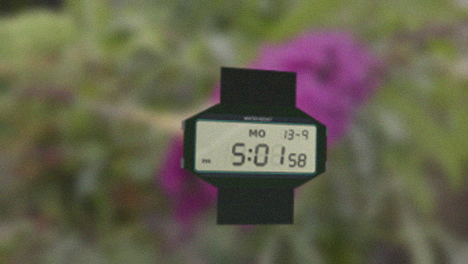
5h01m58s
